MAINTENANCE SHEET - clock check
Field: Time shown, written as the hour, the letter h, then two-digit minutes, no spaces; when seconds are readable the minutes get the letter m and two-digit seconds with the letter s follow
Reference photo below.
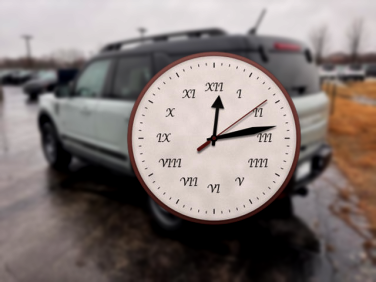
12h13m09s
